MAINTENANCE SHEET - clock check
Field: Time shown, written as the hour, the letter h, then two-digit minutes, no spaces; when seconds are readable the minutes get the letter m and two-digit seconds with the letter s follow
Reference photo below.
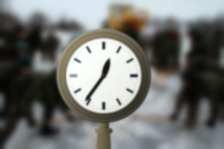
12h36
